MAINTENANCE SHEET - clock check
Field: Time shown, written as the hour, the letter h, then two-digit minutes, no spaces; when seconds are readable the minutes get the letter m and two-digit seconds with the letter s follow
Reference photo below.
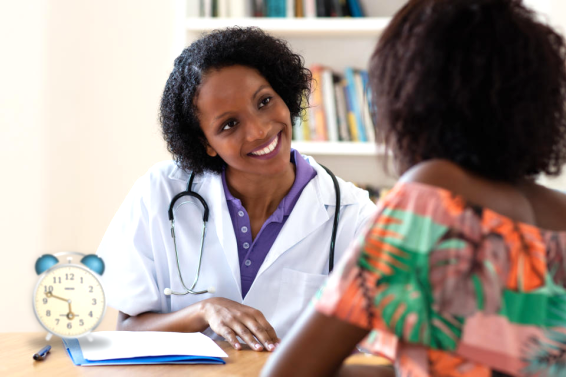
5h48
